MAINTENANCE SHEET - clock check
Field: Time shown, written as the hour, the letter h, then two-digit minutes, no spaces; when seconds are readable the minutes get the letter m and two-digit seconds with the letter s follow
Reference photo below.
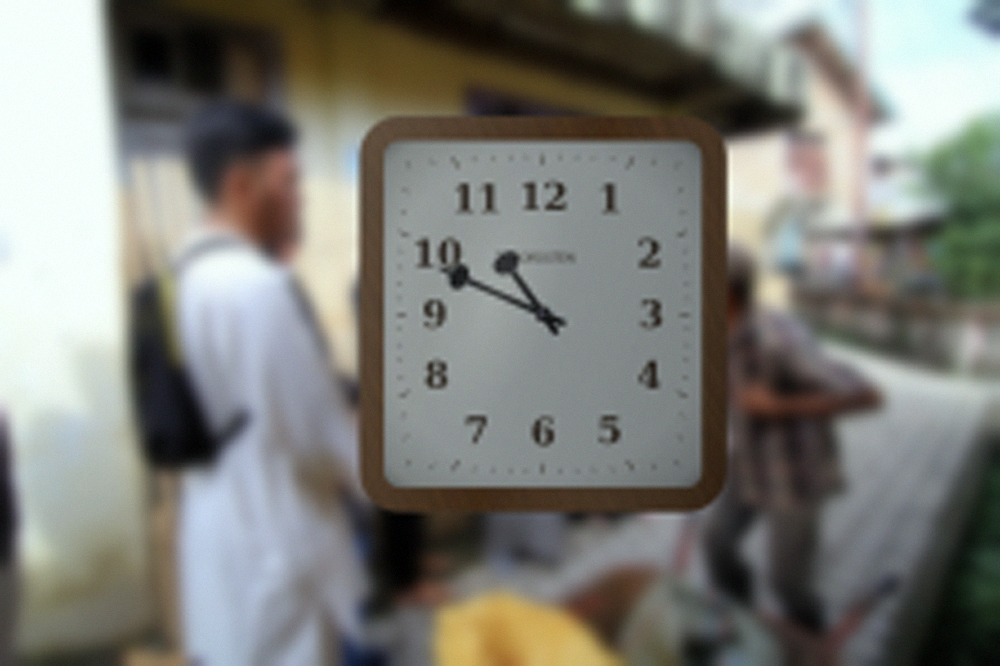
10h49
